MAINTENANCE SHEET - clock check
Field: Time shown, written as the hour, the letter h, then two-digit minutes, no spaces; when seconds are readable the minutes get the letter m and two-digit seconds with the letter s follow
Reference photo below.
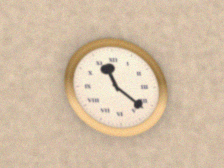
11h22
